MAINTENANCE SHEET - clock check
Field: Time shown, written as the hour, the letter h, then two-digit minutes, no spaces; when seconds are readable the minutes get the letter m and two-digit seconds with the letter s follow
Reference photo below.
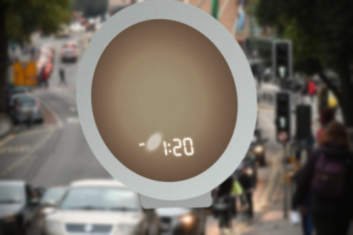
1h20
